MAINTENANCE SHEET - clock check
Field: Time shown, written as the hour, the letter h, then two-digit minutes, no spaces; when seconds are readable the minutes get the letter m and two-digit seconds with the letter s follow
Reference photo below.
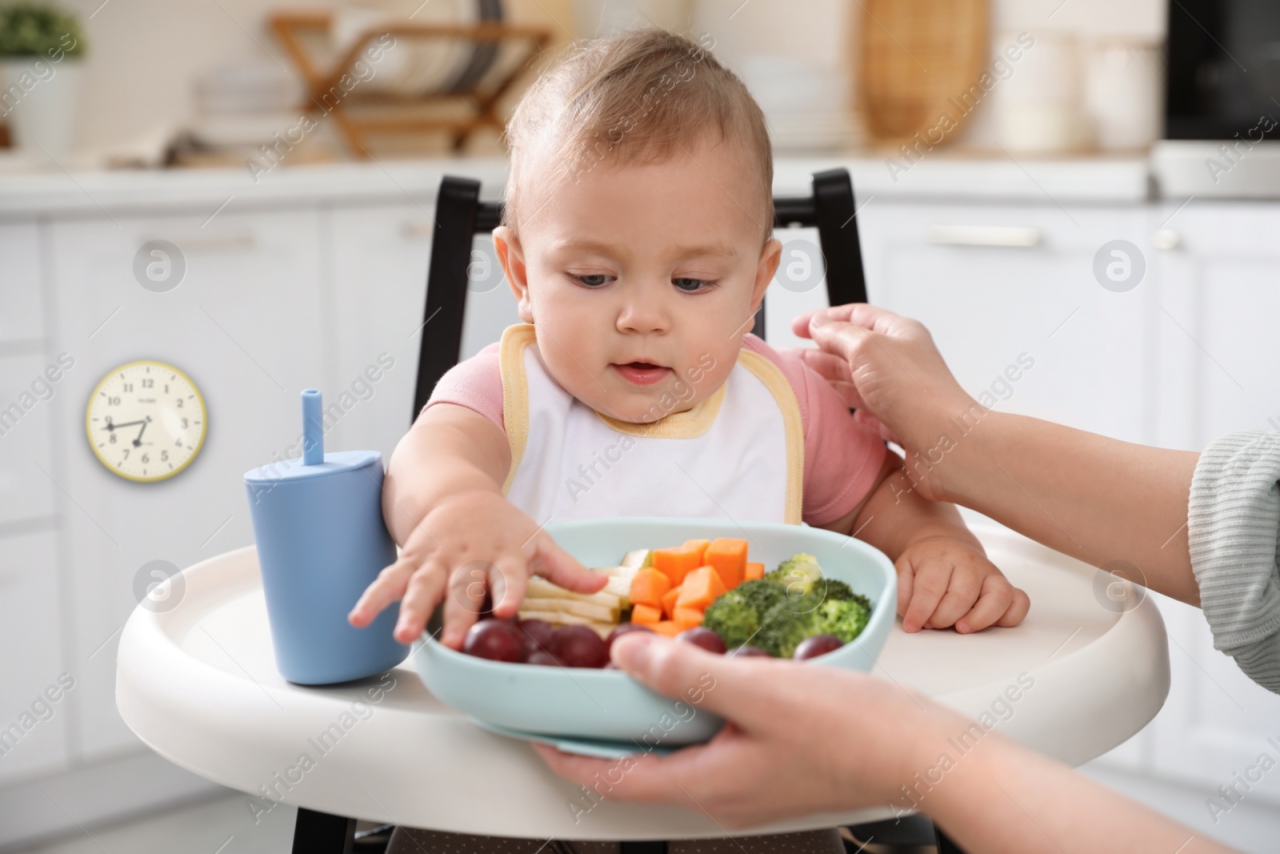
6h43
